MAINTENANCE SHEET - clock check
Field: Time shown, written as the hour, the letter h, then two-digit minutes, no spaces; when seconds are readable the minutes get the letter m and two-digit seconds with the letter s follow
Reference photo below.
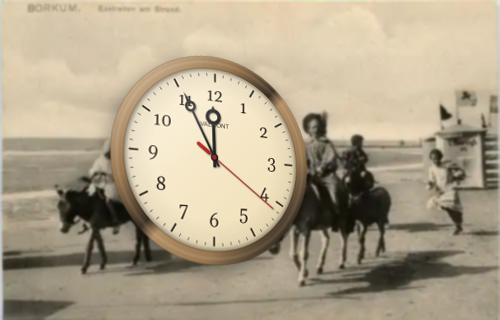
11h55m21s
